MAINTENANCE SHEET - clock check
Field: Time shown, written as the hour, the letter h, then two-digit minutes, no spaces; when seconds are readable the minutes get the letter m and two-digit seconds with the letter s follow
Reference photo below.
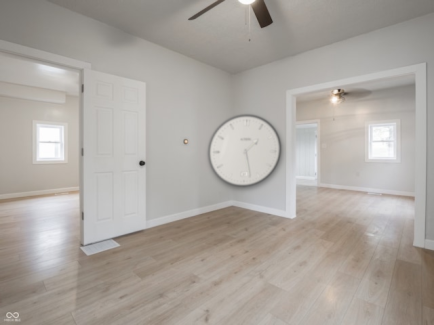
1h28
